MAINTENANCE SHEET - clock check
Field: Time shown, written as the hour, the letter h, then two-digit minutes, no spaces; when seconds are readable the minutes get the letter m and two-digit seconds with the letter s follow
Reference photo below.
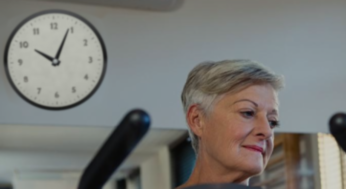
10h04
